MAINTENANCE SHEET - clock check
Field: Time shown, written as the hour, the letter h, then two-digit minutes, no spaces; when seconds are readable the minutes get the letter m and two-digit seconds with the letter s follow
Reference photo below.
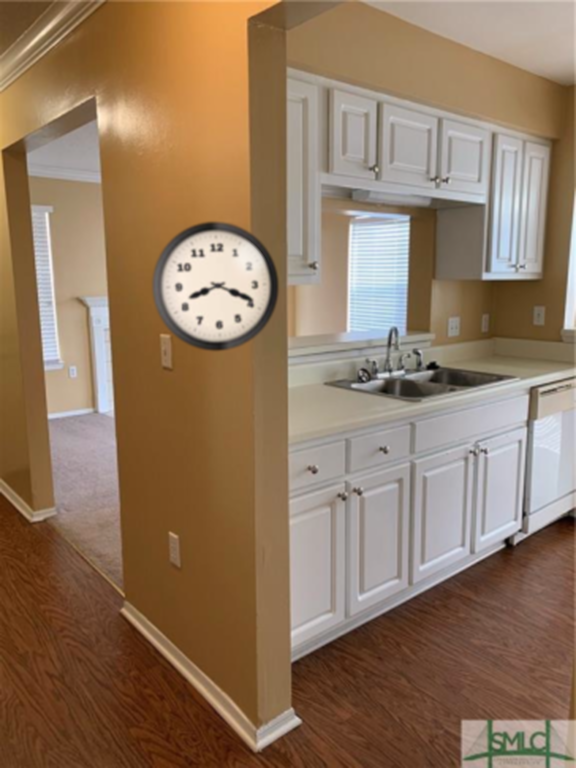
8h19
